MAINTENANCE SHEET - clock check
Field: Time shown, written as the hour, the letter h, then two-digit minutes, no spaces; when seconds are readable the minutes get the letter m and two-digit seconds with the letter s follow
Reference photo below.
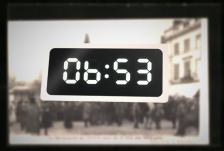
6h53
